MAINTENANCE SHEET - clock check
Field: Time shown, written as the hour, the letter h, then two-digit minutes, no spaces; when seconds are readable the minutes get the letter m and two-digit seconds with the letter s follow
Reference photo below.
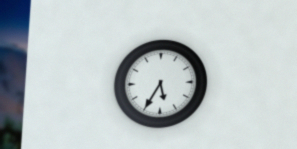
5h35
